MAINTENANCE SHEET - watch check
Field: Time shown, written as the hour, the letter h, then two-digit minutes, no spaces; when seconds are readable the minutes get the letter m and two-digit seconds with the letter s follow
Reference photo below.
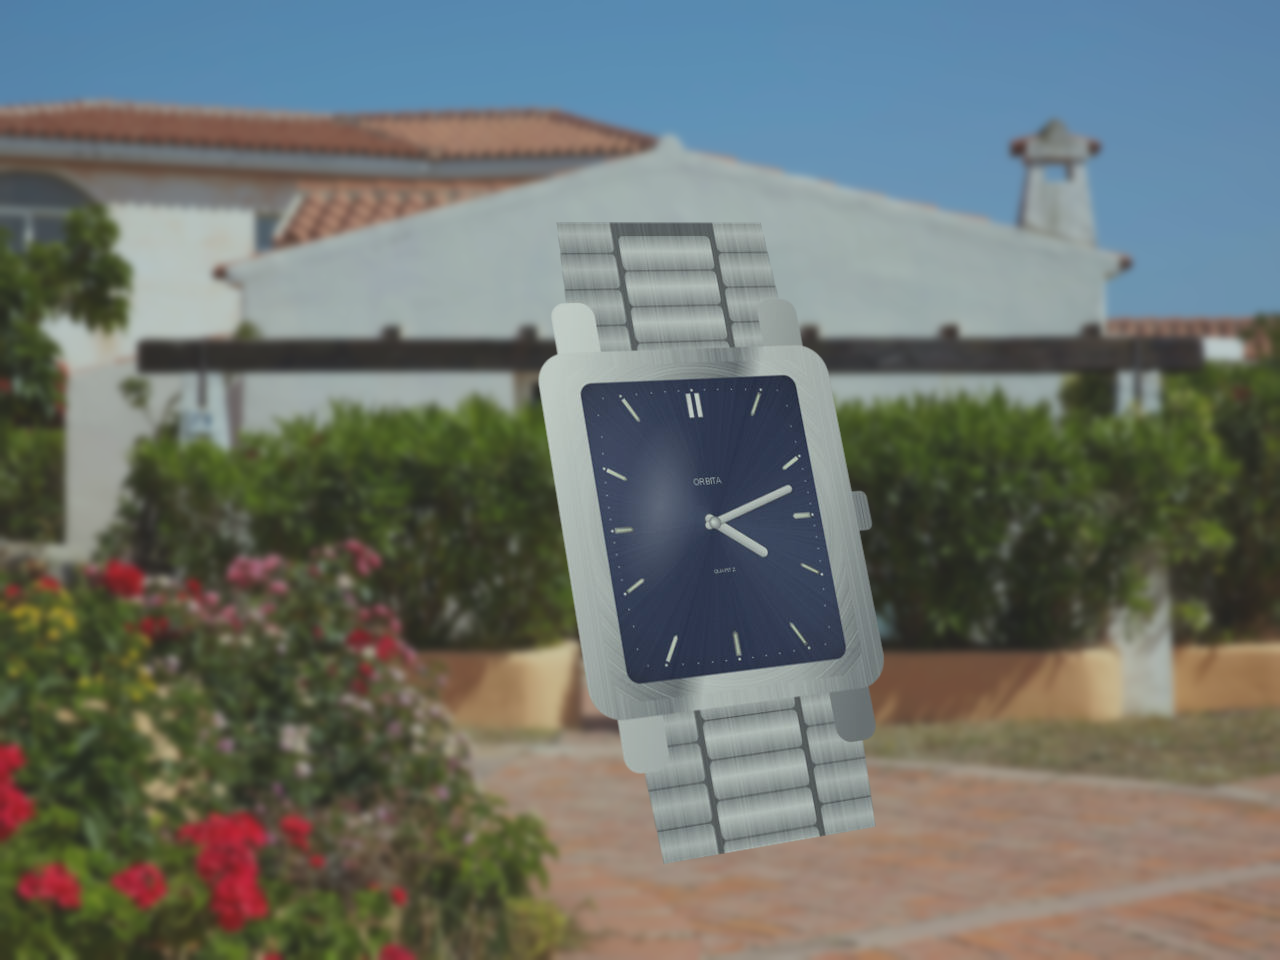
4h12
